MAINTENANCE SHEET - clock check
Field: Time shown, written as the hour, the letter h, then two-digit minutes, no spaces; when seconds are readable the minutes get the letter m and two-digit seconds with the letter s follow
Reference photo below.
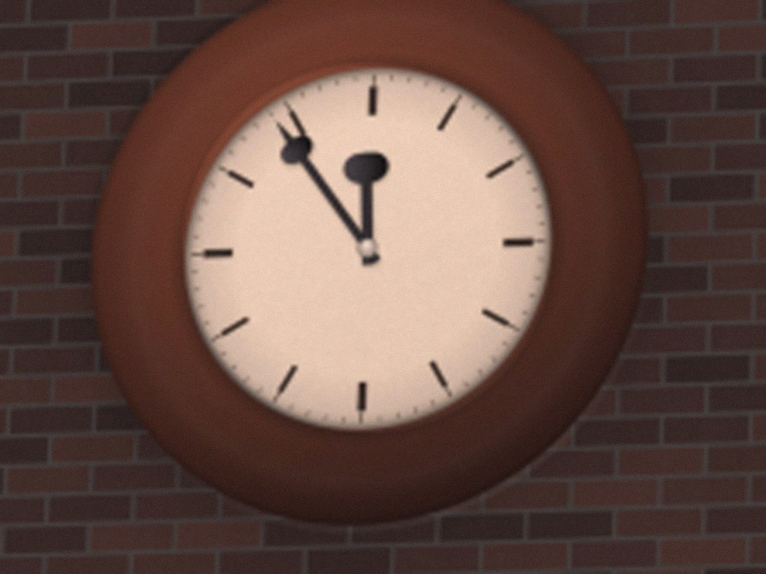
11h54
